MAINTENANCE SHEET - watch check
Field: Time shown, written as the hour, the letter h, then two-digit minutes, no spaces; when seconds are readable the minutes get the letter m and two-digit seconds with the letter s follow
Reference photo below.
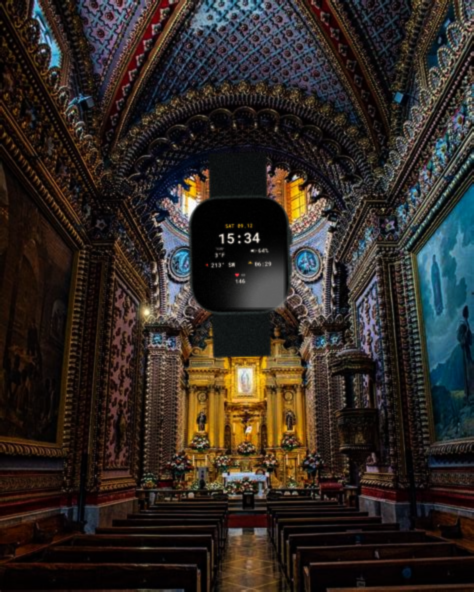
15h34
